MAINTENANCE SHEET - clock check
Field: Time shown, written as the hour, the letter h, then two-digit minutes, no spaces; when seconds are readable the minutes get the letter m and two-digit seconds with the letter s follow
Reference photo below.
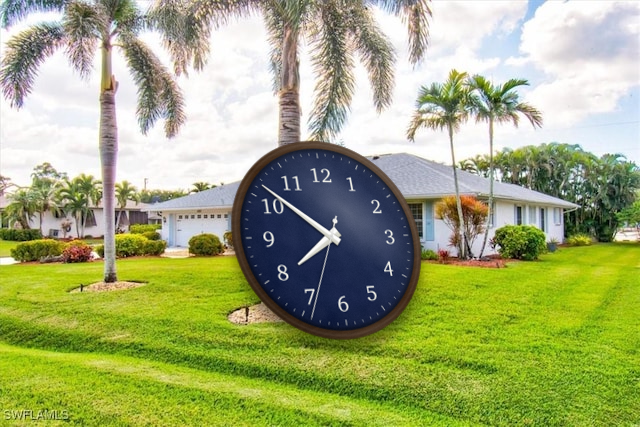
7h51m34s
